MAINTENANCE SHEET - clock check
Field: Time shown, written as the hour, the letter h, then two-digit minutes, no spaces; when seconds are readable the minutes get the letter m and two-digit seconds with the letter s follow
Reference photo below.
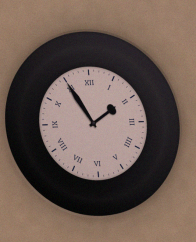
1h55
